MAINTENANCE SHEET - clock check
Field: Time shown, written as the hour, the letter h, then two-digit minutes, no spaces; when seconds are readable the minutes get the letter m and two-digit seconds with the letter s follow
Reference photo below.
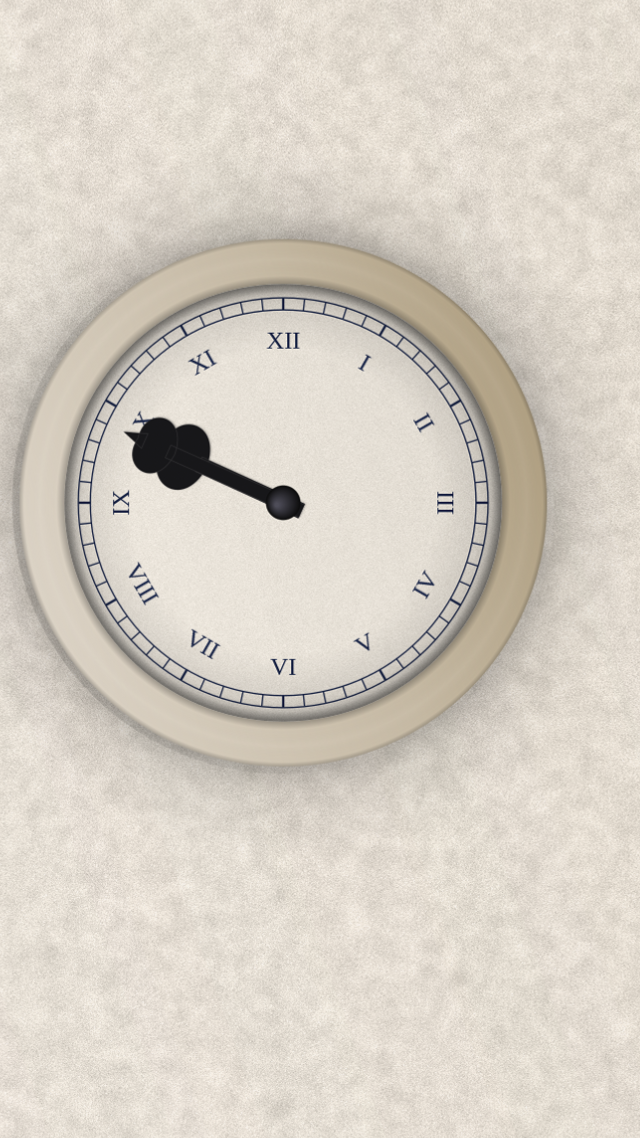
9h49
